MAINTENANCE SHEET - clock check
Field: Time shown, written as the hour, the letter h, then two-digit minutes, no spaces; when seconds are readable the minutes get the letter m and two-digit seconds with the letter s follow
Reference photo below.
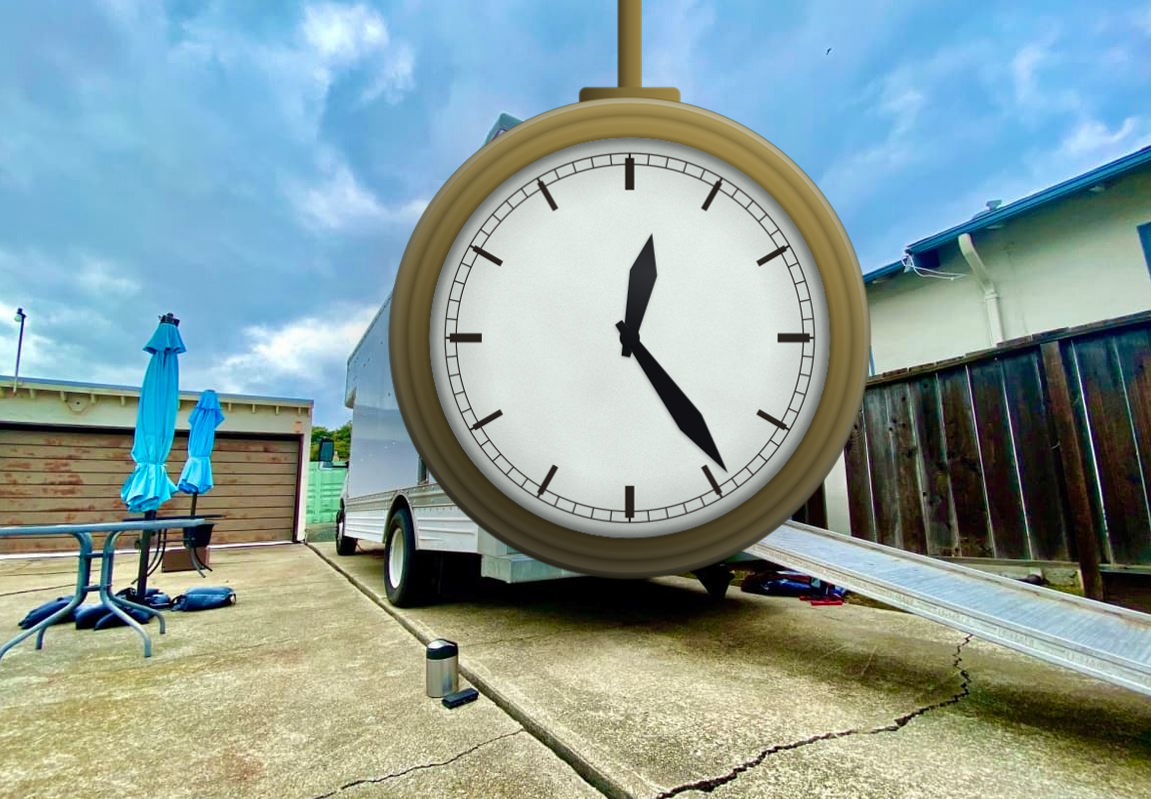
12h24
